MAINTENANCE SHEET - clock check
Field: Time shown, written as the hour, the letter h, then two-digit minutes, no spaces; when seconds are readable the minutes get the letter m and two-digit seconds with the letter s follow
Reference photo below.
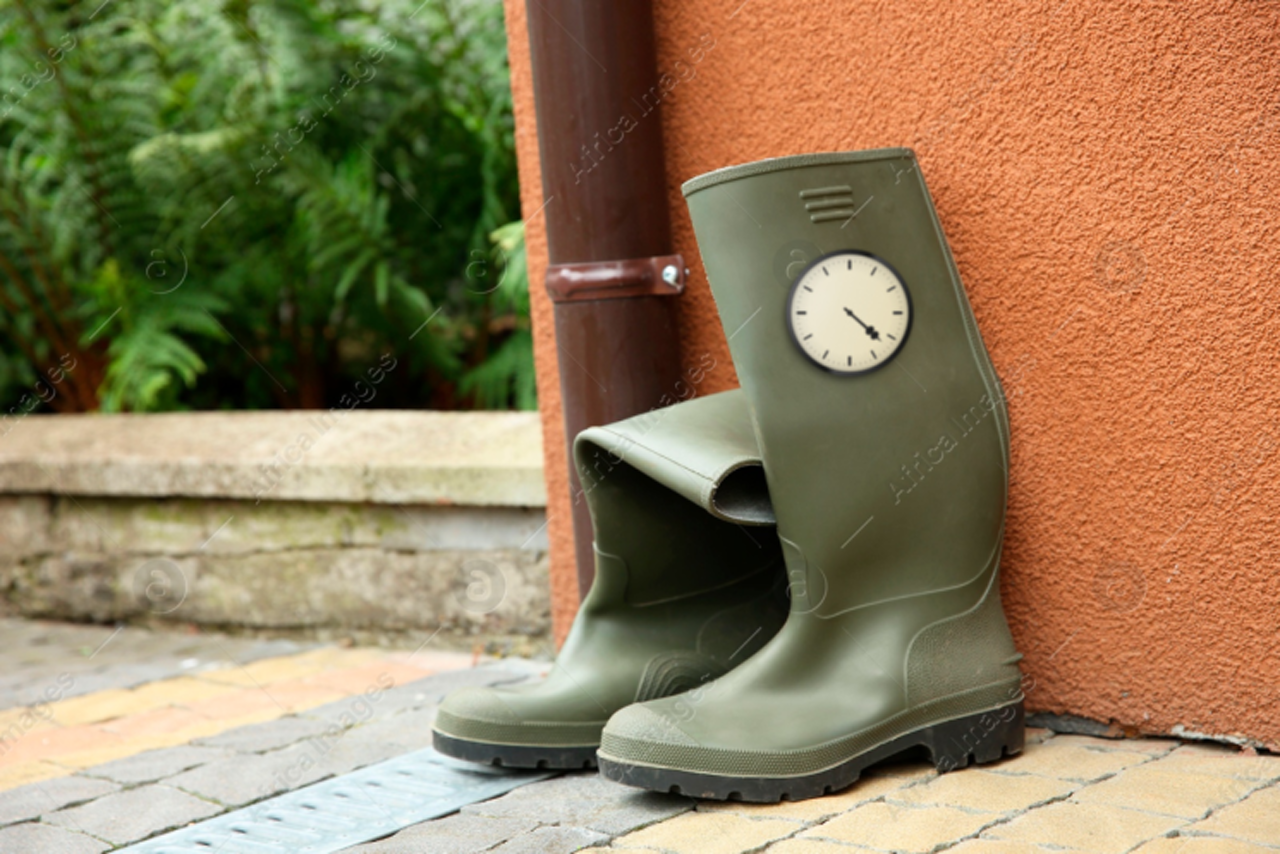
4h22
